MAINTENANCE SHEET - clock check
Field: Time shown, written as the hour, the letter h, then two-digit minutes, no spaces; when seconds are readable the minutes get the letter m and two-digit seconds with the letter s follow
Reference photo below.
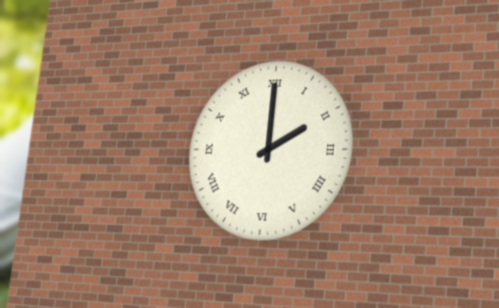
2h00
